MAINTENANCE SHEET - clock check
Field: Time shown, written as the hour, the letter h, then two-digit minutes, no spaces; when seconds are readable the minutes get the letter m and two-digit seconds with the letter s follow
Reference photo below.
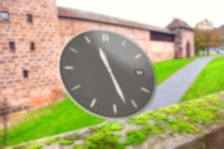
11h27
